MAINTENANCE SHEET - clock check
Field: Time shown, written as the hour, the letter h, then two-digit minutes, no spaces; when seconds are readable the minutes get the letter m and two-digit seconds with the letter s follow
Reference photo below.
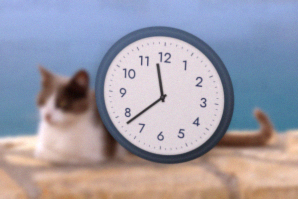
11h38
